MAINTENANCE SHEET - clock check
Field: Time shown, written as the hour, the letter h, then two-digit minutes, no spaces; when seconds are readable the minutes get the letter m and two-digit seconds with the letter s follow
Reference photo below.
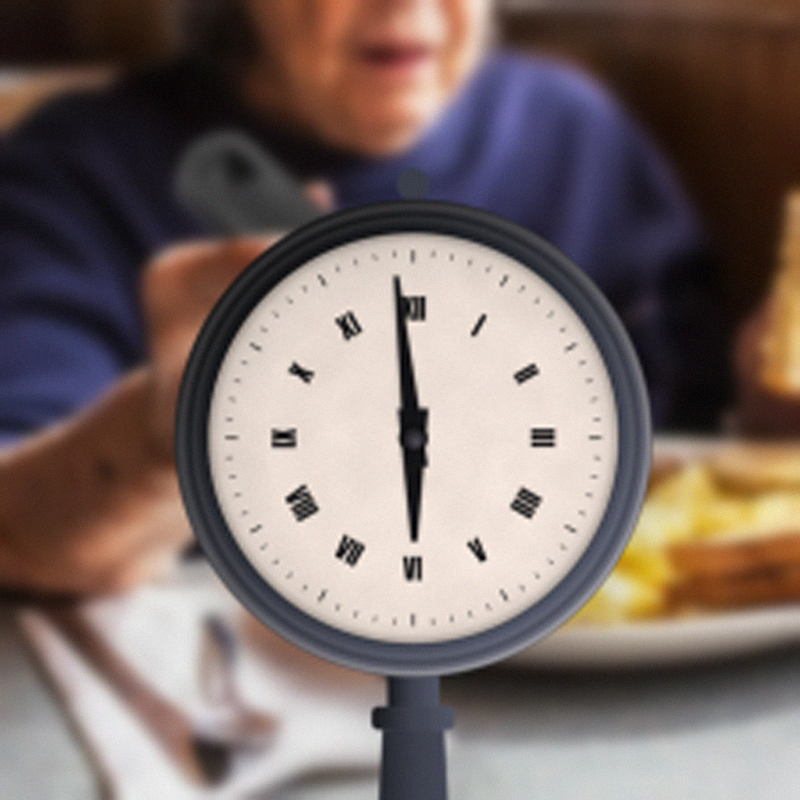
5h59
